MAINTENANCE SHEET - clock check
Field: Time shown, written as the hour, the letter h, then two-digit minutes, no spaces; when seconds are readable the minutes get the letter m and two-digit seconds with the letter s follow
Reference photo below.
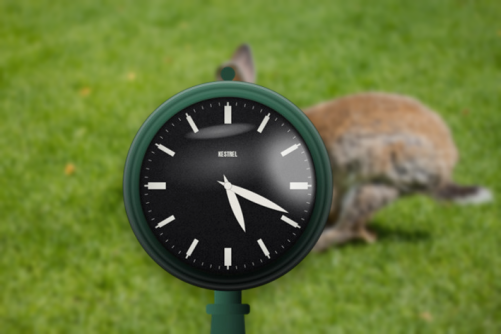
5h19
